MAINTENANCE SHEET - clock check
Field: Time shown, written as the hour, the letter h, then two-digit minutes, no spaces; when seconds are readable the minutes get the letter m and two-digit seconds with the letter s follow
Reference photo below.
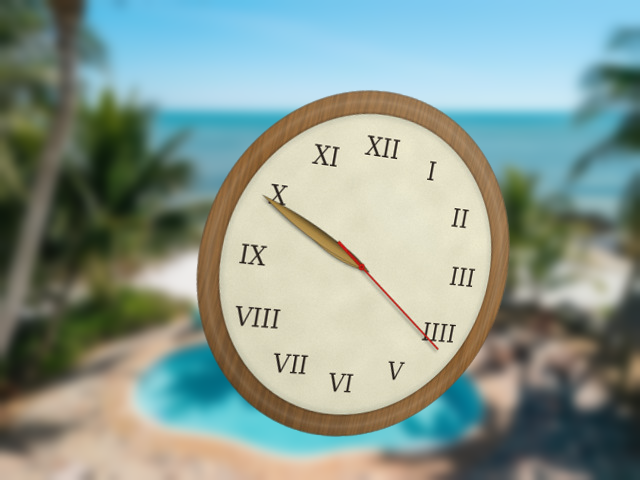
9h49m21s
